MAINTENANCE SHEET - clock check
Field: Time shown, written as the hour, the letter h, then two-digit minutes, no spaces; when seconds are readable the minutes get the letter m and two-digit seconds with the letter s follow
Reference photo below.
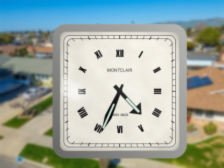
4h34
